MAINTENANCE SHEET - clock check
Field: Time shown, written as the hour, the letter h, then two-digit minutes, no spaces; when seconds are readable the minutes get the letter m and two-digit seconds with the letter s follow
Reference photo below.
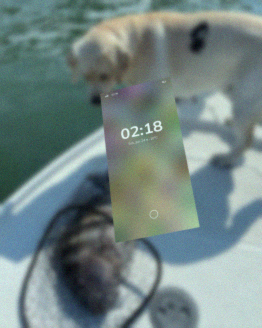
2h18
